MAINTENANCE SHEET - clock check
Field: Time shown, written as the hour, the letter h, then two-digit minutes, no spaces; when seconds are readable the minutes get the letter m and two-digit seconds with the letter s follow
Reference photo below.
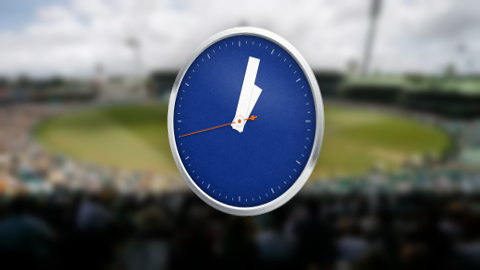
1h02m43s
